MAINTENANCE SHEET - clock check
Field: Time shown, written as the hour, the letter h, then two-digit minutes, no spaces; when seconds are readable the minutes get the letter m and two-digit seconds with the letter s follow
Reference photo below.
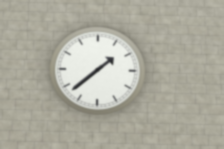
1h38
